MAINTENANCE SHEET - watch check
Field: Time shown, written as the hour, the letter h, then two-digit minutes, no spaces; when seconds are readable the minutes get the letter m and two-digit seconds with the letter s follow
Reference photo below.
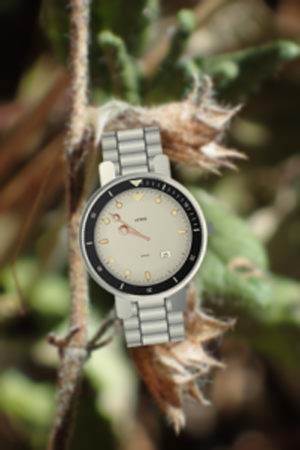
9h52
